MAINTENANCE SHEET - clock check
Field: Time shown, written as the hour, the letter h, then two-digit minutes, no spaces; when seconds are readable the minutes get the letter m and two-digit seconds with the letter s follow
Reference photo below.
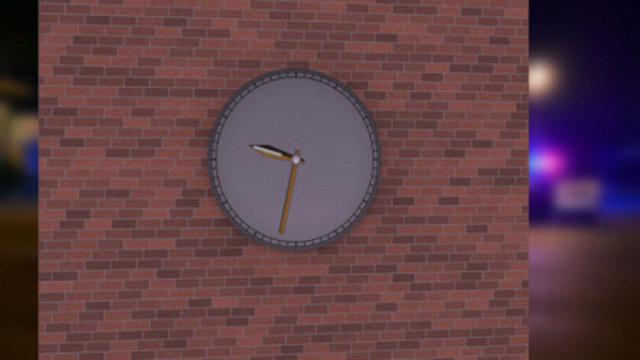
9h32
